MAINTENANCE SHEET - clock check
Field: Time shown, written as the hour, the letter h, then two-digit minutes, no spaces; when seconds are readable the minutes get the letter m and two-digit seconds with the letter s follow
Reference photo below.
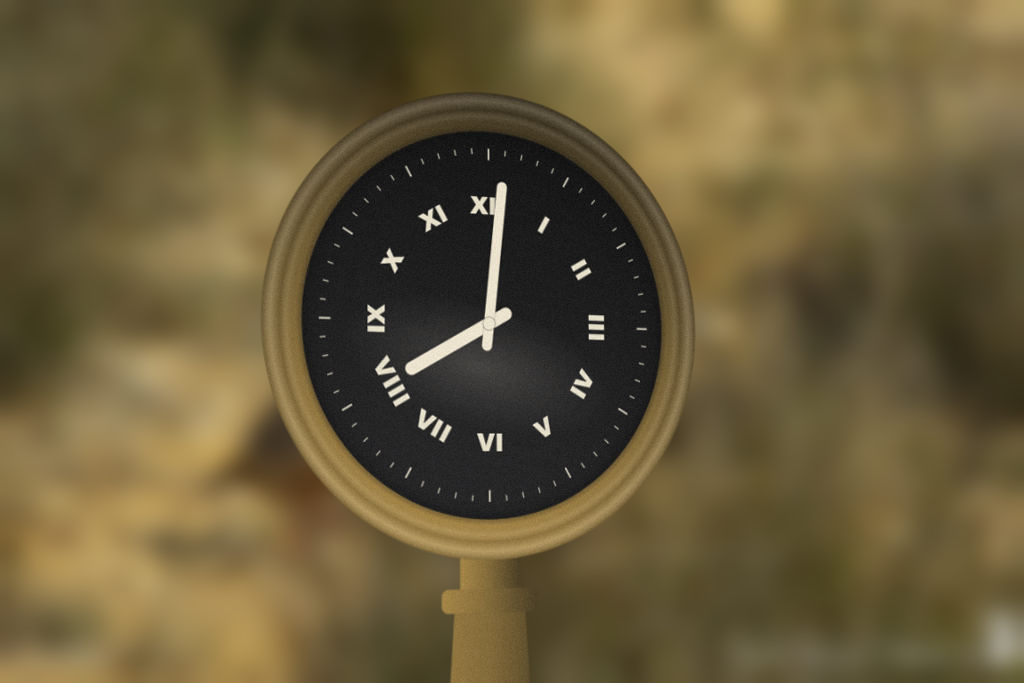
8h01
